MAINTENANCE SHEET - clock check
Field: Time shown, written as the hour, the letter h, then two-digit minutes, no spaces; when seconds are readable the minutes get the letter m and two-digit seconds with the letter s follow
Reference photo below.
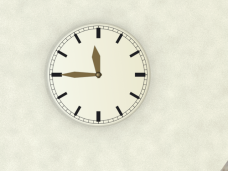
11h45
